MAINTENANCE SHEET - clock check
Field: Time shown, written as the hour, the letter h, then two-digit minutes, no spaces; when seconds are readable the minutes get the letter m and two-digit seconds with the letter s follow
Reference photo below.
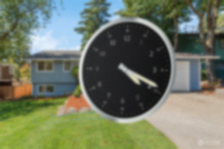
4h19
